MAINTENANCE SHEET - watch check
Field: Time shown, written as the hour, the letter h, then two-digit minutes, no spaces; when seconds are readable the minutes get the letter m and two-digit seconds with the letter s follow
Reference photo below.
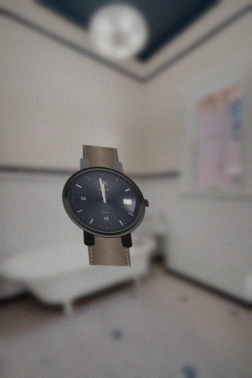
11h59
